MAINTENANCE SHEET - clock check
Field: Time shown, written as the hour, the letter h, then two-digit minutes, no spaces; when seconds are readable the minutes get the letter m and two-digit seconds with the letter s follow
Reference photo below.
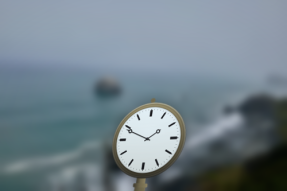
1h49
